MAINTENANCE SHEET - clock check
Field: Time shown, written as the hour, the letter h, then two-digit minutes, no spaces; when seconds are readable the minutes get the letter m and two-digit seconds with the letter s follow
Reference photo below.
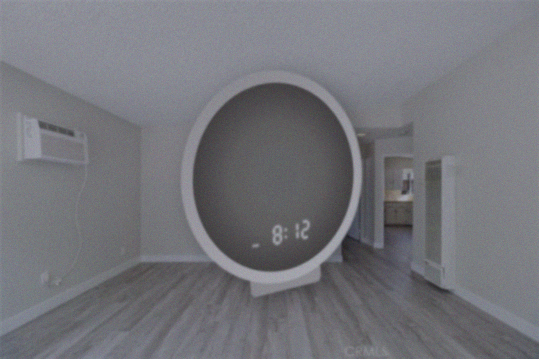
8h12
